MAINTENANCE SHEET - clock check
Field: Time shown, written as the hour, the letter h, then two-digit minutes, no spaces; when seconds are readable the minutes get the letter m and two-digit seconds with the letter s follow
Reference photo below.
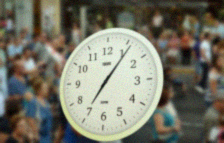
7h06
